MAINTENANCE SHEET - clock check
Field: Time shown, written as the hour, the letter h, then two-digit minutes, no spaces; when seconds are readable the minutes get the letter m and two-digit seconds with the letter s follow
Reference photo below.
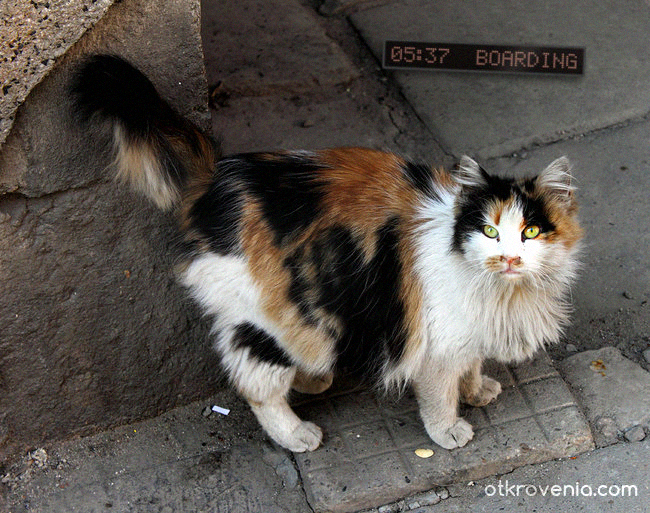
5h37
